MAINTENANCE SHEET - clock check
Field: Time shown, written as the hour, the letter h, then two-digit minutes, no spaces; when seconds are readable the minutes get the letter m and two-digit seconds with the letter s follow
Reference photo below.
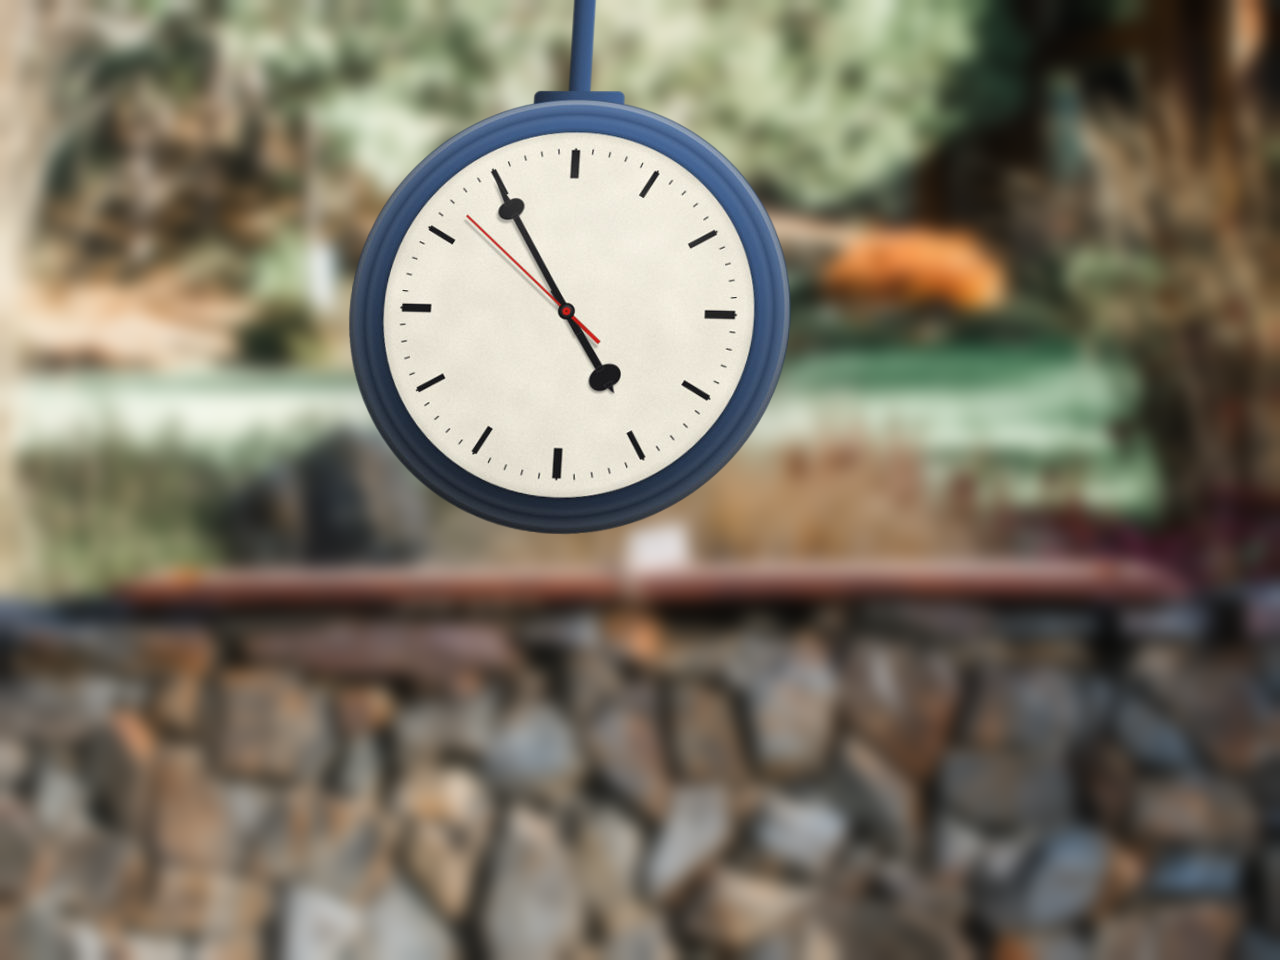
4h54m52s
